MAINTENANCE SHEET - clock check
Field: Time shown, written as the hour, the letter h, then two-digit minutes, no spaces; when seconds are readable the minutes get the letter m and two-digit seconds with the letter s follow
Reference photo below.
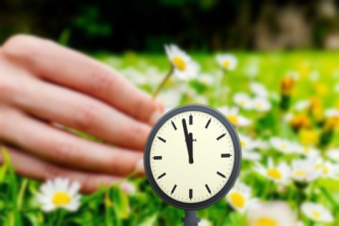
11h58
